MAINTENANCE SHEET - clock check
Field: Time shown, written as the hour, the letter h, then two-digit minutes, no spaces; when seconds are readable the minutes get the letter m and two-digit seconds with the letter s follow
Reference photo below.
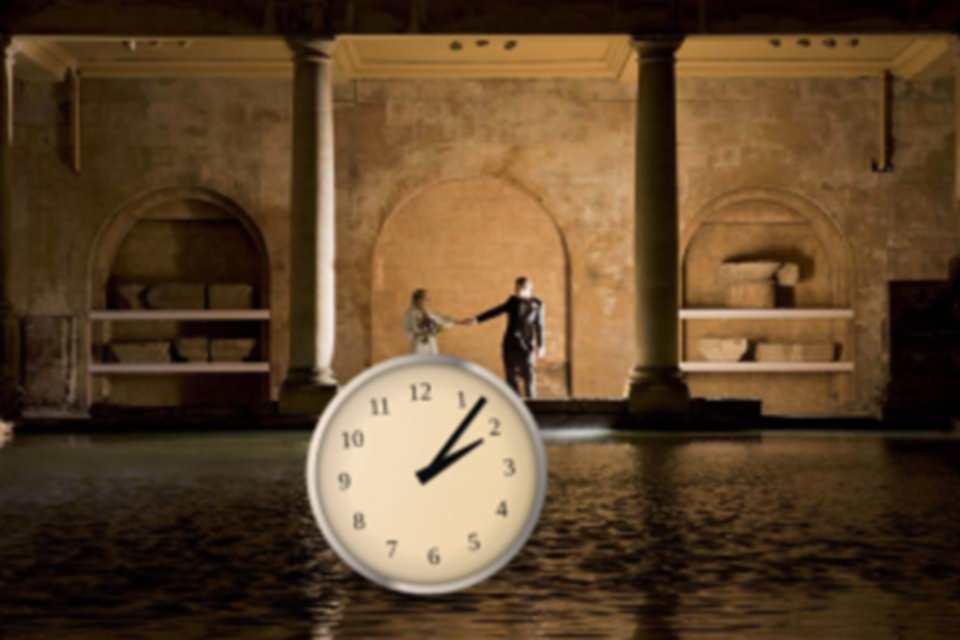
2h07
